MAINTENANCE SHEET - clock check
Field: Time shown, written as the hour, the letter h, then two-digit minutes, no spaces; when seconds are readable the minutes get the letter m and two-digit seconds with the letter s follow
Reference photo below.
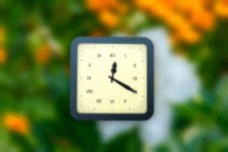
12h20
